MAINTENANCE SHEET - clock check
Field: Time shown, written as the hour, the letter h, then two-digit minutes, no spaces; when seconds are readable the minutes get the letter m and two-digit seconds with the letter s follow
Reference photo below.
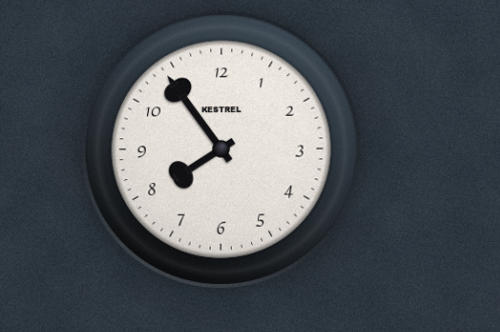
7h54
